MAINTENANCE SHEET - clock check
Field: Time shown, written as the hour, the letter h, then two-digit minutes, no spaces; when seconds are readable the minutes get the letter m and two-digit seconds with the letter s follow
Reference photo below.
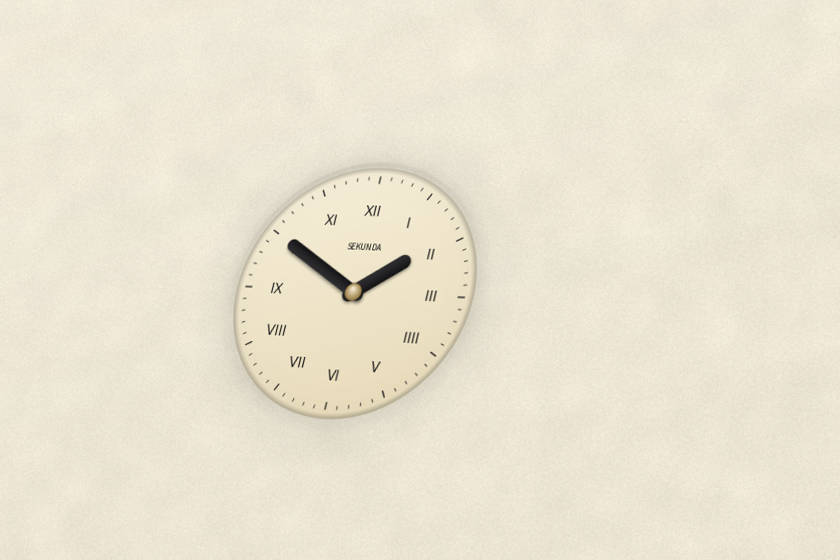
1h50
